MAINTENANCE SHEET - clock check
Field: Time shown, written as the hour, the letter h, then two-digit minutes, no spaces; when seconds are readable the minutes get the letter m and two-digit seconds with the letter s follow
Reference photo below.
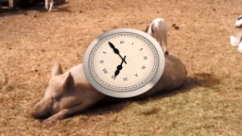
6h55
